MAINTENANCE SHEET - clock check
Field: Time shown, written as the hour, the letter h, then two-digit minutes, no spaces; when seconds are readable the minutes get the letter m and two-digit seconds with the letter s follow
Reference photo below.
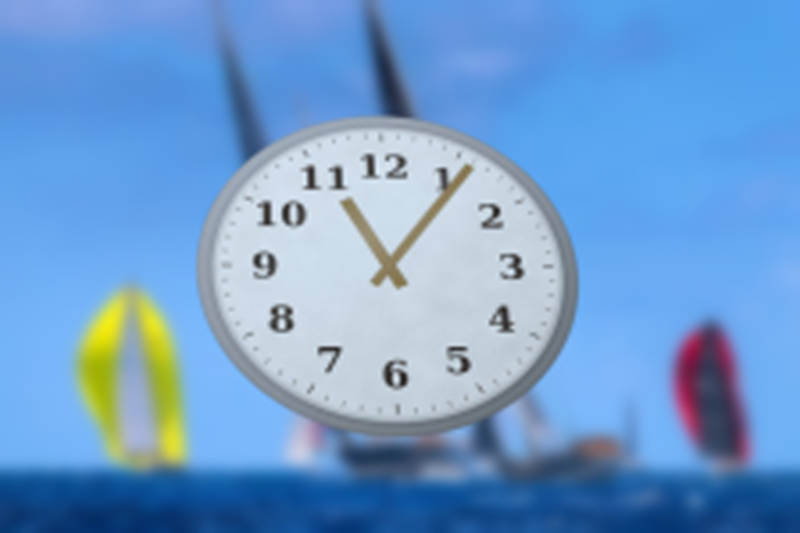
11h06
